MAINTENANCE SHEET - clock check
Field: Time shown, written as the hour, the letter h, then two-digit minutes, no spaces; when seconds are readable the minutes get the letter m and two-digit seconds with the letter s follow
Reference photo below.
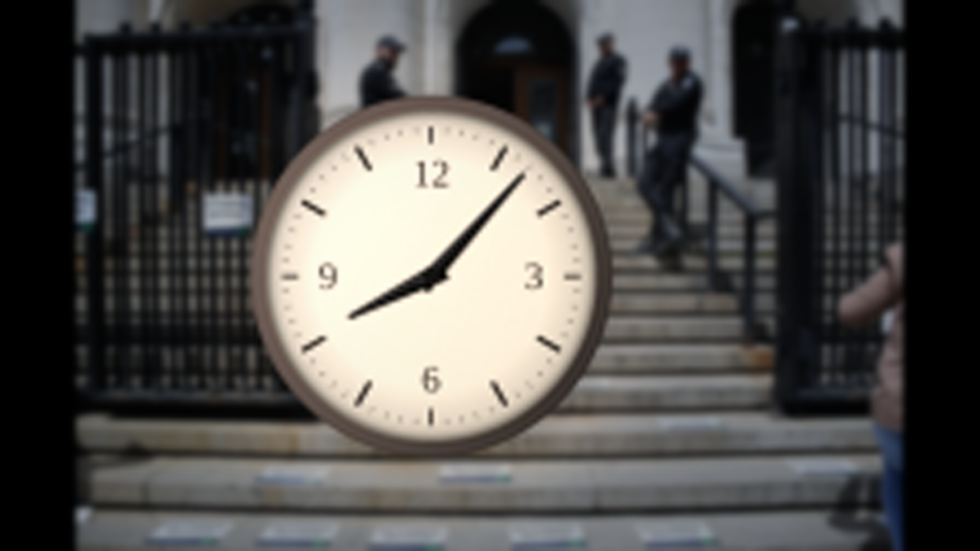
8h07
